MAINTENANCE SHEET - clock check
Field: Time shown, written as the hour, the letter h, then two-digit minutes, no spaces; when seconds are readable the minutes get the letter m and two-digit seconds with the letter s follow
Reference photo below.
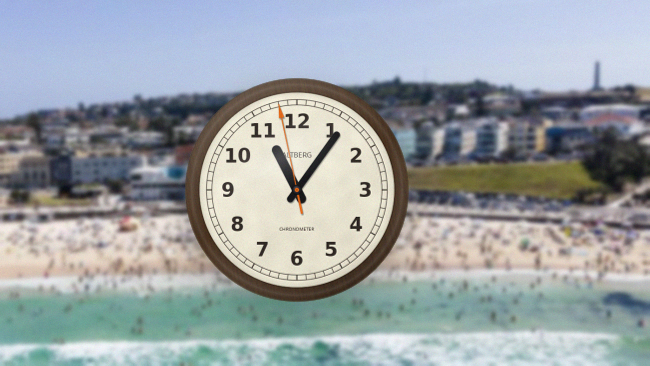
11h05m58s
